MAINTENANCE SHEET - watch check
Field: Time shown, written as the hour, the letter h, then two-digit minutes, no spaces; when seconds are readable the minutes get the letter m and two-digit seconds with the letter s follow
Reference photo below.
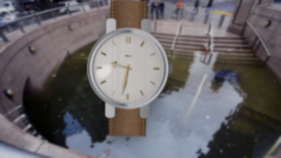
9h32
